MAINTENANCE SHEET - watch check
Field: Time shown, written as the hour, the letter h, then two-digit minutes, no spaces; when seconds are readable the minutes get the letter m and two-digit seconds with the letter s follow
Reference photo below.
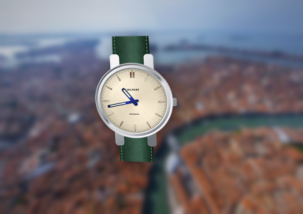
10h43
